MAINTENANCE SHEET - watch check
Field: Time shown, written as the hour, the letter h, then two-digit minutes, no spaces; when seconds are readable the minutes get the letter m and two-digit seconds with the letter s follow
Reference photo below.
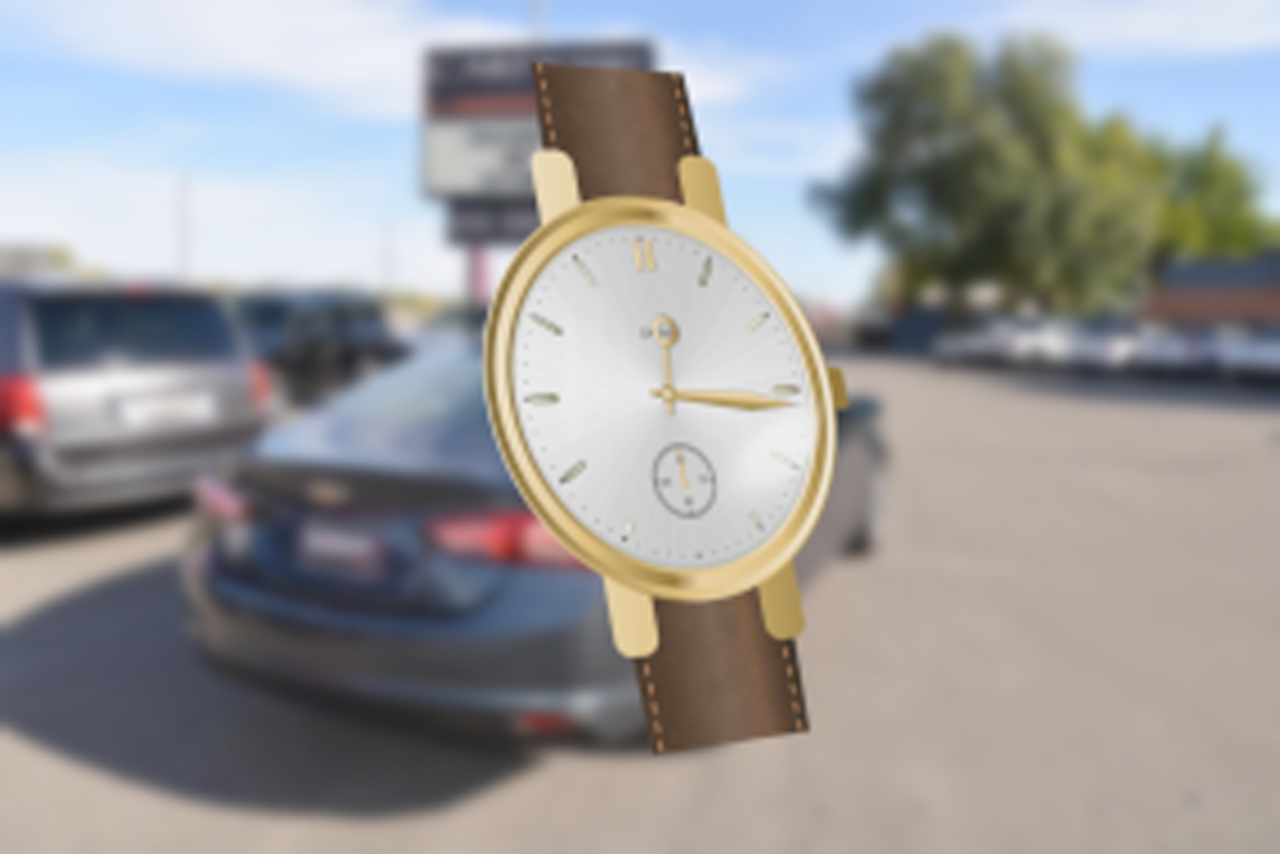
12h16
